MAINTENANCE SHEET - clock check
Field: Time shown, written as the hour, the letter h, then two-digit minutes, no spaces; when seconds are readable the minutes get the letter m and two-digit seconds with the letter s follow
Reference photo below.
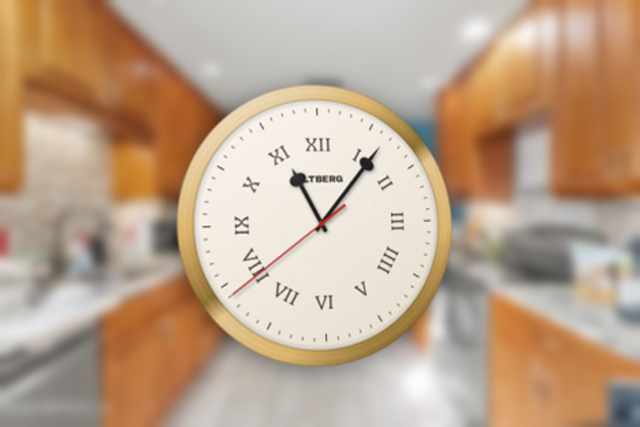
11h06m39s
